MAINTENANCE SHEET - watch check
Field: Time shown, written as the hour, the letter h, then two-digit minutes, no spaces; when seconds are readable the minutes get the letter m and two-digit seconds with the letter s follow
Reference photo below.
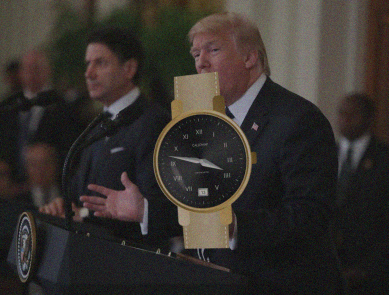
3h47
